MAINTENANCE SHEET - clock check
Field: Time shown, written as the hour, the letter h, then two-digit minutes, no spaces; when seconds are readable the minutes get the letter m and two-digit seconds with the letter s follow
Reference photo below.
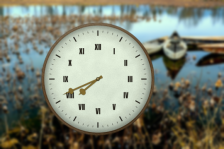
7h41
